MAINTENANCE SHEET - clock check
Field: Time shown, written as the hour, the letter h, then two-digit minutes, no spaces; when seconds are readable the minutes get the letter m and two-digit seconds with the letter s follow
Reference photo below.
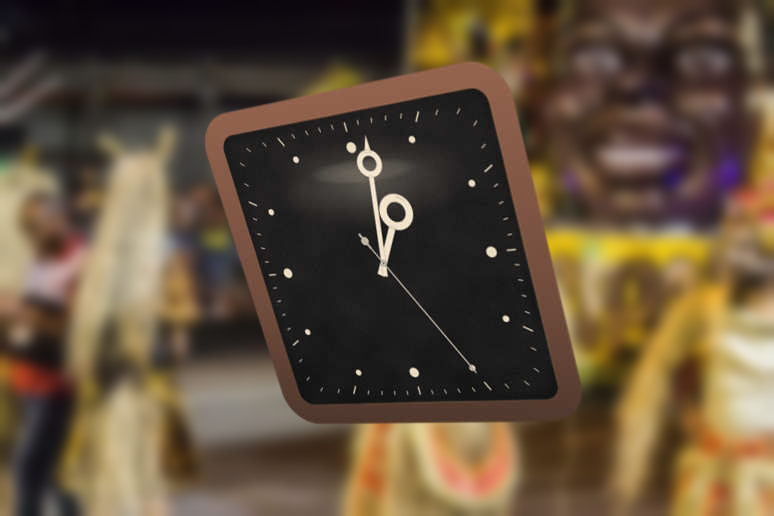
1h01m25s
